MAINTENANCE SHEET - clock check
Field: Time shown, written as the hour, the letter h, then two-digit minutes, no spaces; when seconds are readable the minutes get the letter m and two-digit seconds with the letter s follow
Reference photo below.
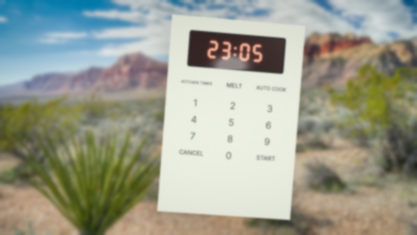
23h05
